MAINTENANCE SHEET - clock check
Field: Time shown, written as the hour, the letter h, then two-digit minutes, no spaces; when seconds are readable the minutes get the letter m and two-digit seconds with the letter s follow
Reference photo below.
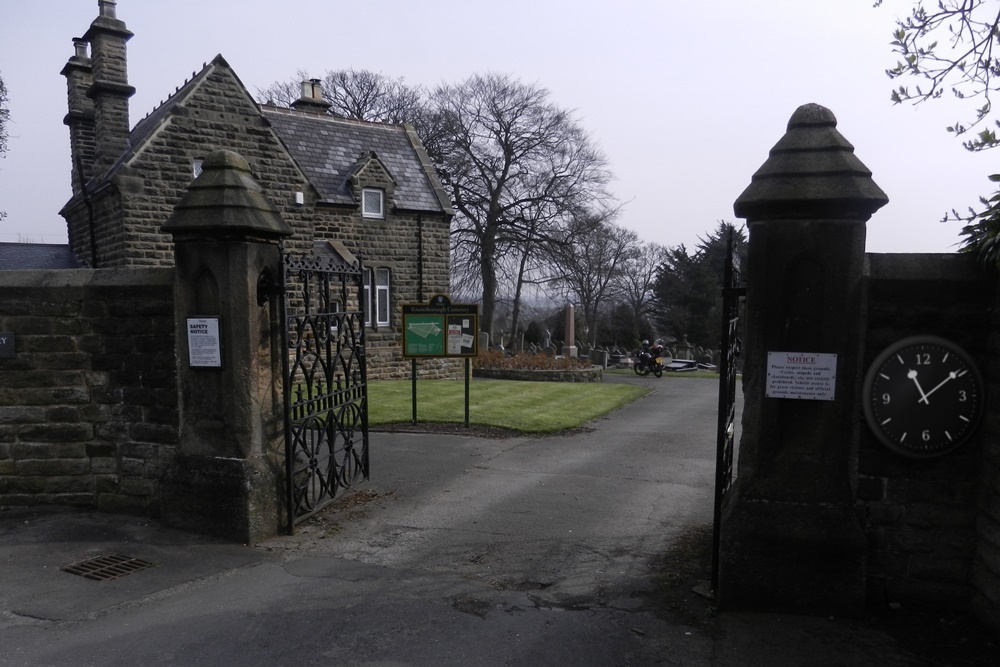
11h09
